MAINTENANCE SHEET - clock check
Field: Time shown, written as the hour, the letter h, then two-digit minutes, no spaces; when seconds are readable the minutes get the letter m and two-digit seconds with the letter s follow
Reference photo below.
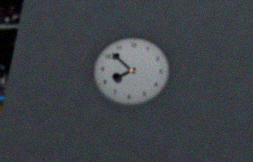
7h52
